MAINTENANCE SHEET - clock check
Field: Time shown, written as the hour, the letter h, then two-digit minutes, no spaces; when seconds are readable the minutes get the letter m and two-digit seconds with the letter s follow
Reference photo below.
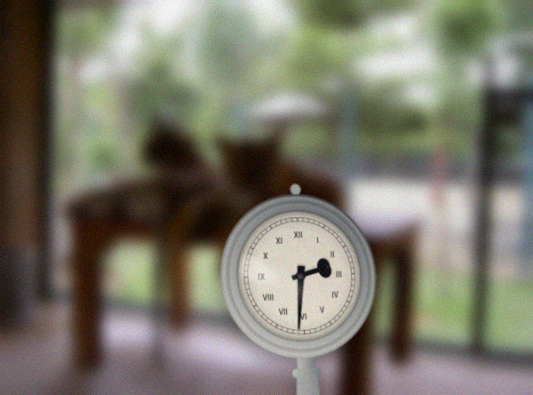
2h31
